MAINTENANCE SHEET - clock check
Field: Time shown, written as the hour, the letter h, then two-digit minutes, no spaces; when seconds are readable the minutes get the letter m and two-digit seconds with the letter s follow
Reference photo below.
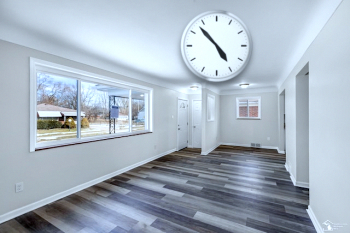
4h53
